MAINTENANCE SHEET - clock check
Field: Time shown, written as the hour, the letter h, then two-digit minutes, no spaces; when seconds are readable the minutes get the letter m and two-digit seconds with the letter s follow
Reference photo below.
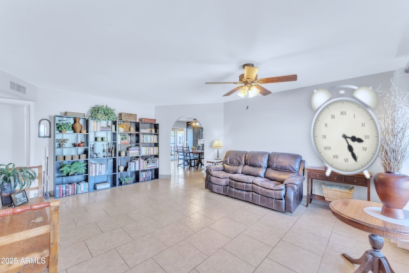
3h26
